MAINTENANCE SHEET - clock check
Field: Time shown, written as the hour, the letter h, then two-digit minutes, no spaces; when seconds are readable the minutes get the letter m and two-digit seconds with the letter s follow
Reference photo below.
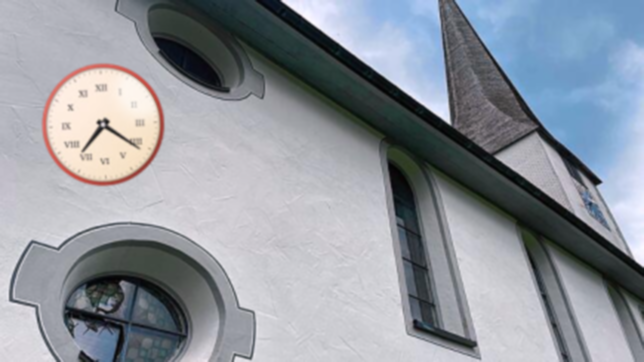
7h21
